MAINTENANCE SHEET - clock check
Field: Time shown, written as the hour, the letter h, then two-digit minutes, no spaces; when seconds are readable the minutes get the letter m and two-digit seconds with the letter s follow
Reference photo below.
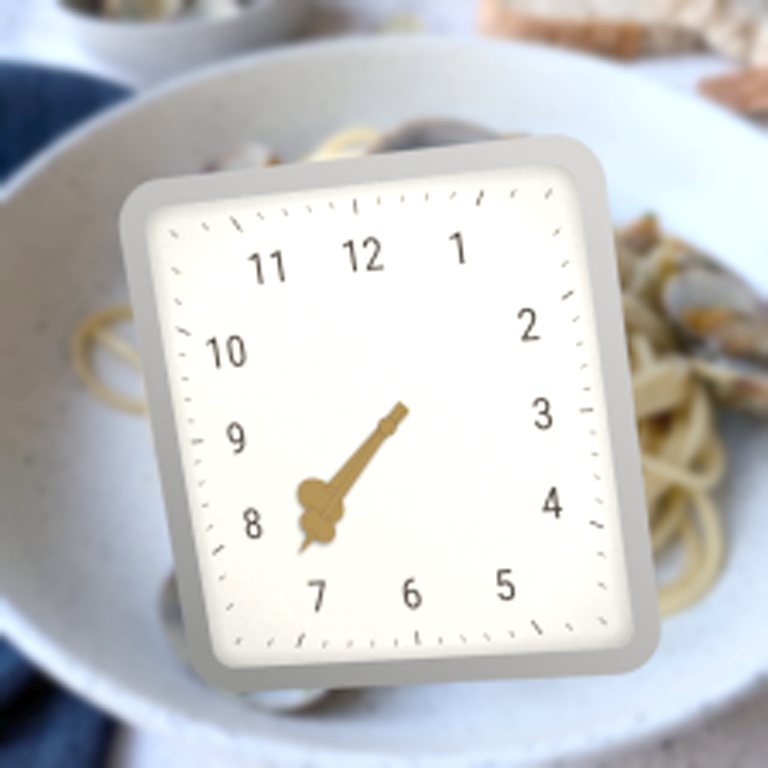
7h37
